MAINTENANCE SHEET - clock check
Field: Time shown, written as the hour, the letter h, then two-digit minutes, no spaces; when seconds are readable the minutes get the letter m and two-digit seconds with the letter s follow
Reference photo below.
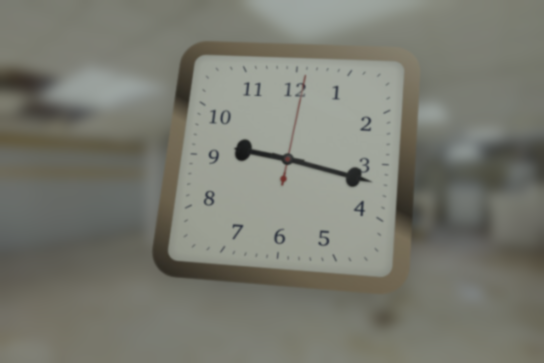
9h17m01s
